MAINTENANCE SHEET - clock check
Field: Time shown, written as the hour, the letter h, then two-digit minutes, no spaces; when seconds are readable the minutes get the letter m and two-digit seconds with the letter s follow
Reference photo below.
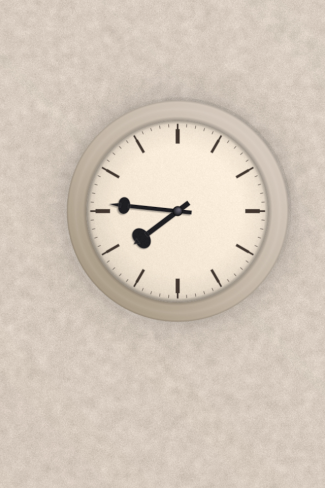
7h46
